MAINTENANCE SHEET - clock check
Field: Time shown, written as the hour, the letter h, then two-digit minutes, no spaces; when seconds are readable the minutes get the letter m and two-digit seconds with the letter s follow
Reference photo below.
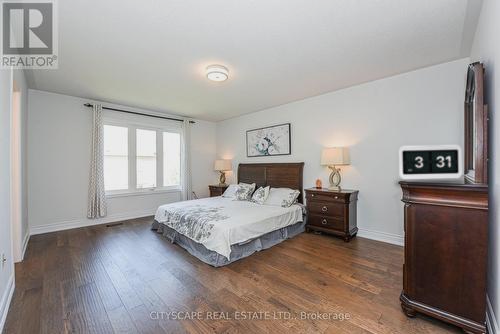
3h31
